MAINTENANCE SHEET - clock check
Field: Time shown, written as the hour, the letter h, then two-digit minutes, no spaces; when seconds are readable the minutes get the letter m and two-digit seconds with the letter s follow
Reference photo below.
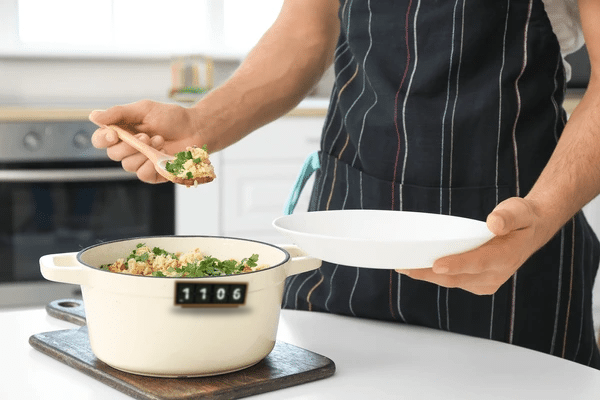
11h06
